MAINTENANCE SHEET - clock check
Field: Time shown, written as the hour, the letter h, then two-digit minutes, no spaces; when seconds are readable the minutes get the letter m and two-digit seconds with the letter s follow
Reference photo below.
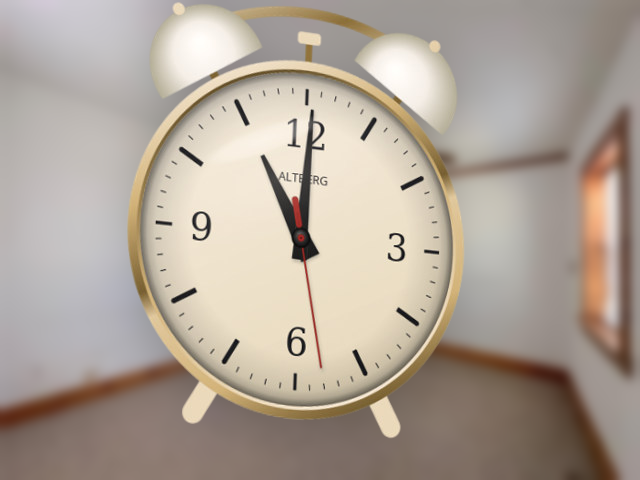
11h00m28s
